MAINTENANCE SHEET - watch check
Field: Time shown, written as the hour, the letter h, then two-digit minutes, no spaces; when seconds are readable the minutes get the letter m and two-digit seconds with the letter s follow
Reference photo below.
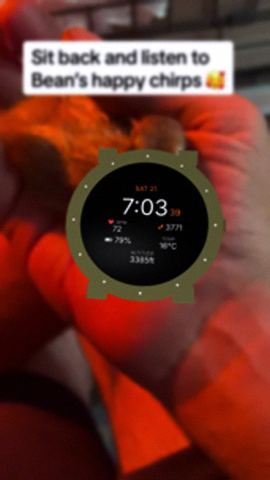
7h03
